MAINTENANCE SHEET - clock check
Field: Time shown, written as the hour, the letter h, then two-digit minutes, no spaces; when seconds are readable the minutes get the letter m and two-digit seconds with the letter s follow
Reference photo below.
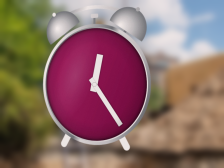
12h24
